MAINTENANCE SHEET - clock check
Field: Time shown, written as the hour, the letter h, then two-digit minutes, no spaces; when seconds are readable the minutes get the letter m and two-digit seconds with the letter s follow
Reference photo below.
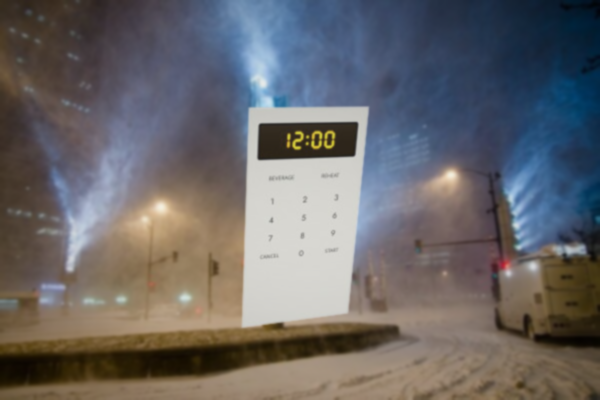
12h00
